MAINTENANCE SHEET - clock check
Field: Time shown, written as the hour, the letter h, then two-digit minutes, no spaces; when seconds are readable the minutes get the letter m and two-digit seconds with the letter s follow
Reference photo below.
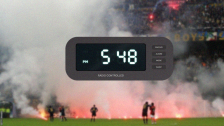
5h48
